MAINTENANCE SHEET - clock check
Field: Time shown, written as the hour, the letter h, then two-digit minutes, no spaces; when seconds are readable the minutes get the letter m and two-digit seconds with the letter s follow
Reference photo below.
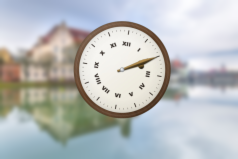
2h10
